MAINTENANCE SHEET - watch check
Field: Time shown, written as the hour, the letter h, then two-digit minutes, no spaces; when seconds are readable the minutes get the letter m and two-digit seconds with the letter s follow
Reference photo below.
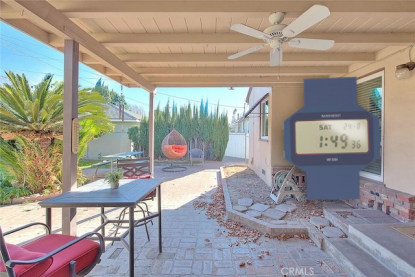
1h49m36s
